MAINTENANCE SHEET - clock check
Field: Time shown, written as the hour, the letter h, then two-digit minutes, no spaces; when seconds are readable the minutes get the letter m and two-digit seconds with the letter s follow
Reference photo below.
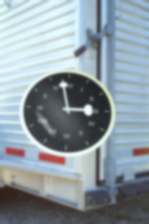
2h58
